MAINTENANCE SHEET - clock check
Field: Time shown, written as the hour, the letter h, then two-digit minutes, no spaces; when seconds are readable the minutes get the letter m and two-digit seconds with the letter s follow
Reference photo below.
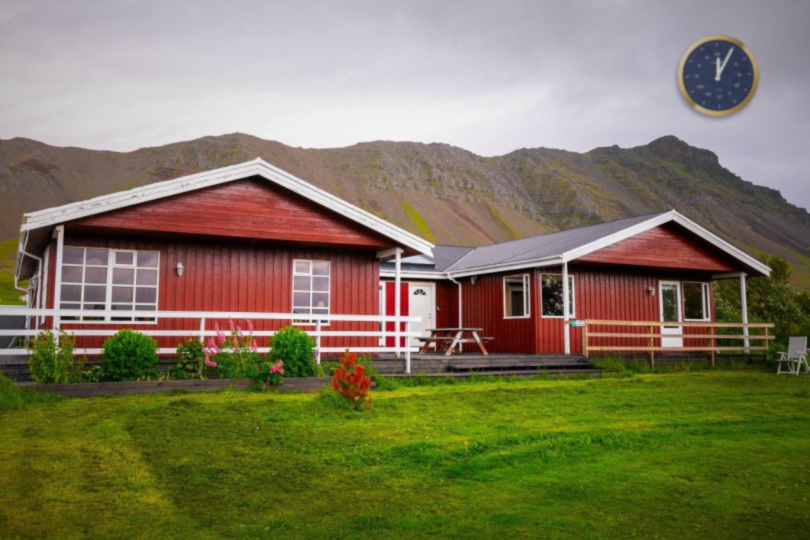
12h05
